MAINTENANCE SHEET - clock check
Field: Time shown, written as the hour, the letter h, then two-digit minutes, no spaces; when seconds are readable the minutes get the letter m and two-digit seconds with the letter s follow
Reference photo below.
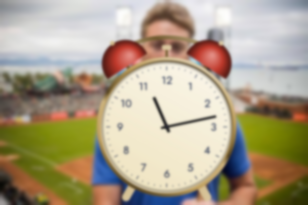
11h13
